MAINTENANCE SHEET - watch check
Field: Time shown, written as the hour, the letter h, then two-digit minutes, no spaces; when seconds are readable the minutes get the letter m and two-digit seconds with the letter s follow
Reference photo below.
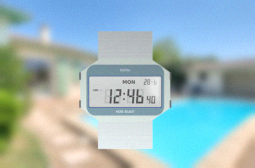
12h46m40s
